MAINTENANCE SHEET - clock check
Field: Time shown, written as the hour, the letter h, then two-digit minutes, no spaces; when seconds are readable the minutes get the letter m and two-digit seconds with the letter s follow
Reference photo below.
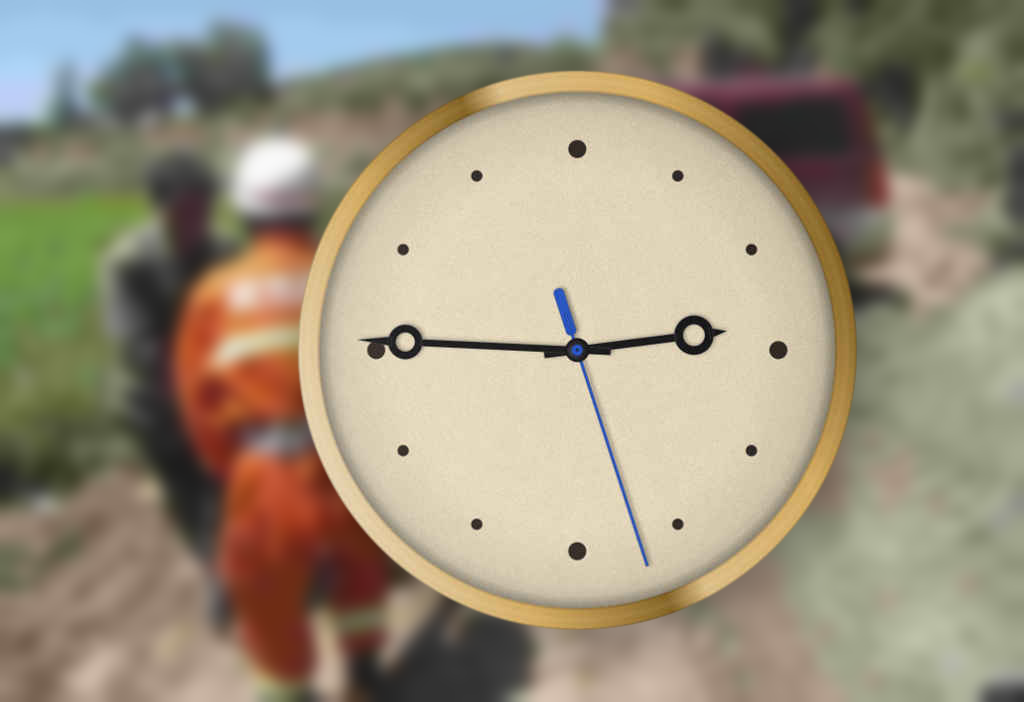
2h45m27s
